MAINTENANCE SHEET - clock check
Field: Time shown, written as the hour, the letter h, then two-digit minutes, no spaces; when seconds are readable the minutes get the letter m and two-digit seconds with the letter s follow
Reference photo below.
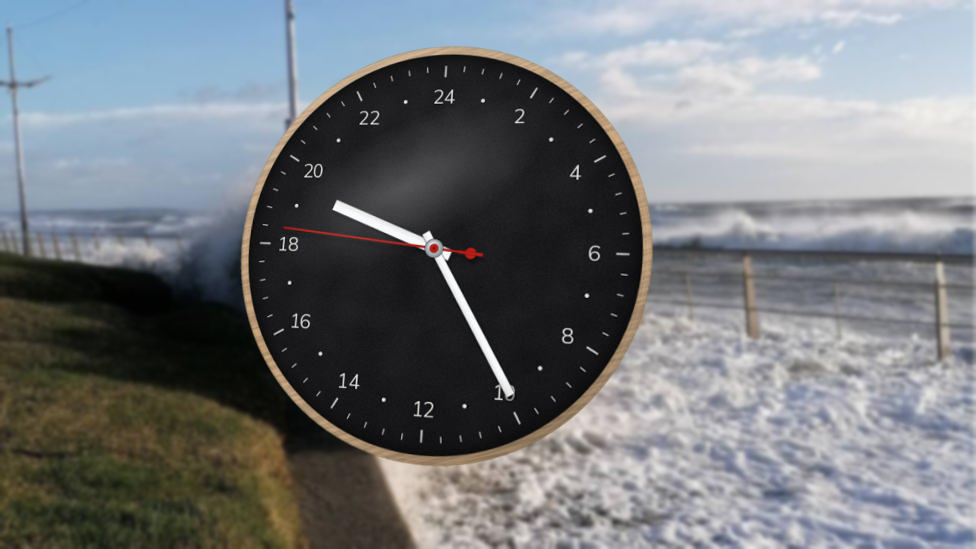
19h24m46s
